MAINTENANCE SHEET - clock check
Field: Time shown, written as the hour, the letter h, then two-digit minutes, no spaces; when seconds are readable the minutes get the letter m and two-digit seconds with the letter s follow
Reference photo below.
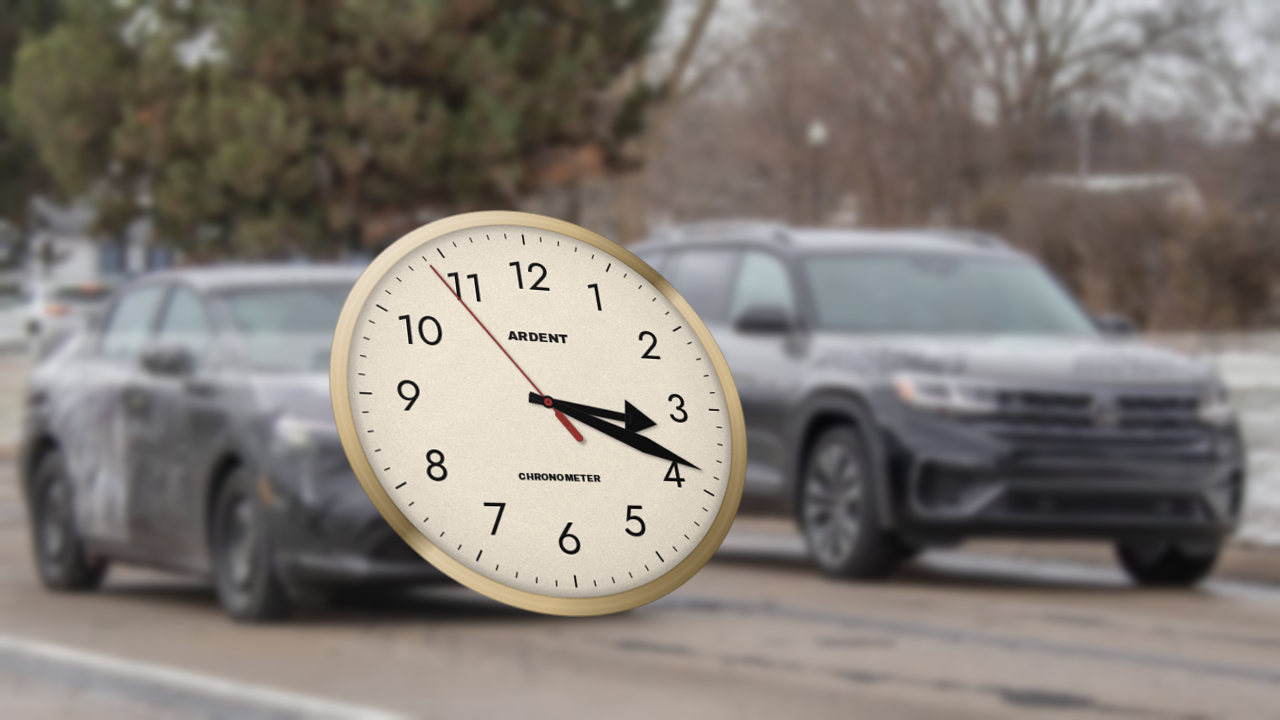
3h18m54s
